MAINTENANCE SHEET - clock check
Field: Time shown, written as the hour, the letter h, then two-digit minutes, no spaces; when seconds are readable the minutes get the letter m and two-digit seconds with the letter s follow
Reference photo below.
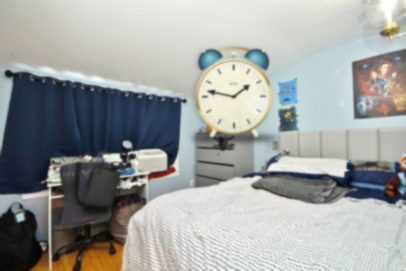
1h47
